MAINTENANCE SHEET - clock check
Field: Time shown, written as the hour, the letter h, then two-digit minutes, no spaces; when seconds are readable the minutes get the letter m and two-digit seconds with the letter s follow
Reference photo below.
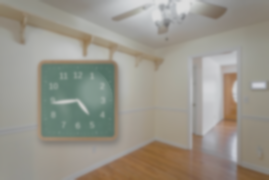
4h44
